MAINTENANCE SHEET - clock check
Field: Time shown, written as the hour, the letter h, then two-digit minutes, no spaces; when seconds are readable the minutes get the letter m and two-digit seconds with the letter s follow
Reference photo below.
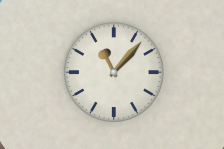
11h07
